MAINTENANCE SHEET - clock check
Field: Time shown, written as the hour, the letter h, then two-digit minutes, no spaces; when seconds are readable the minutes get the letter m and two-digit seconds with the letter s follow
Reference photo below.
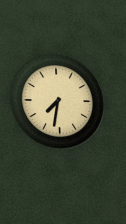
7h32
